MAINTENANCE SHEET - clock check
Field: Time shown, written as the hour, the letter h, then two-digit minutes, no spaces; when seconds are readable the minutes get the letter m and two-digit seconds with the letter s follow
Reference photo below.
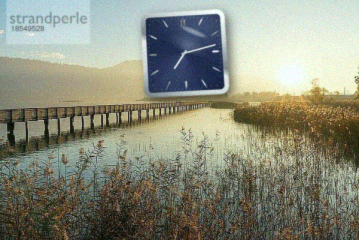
7h13
